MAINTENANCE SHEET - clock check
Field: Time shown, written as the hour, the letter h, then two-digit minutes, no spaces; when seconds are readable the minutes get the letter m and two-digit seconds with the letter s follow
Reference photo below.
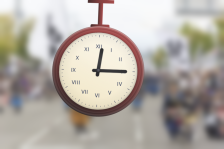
12h15
